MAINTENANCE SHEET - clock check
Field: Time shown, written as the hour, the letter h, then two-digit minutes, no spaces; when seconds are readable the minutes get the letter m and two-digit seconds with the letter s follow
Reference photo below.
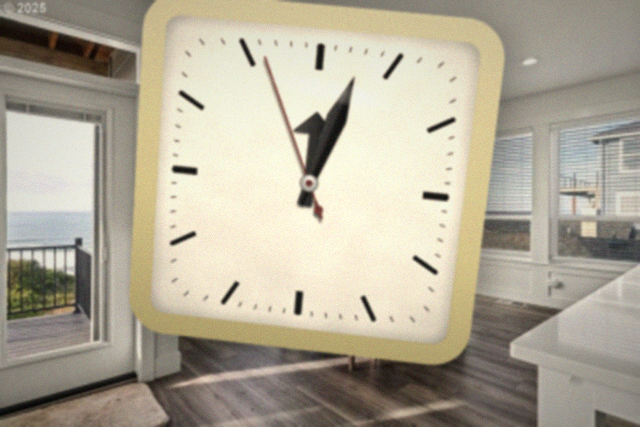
12h02m56s
